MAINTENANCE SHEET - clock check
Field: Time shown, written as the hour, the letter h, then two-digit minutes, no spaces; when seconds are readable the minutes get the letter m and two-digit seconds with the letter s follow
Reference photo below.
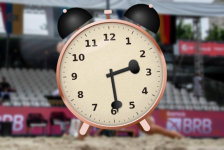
2h29
